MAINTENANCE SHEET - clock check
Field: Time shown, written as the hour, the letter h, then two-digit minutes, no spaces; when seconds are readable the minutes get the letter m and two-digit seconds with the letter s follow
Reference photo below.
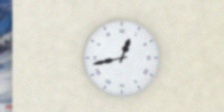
12h43
